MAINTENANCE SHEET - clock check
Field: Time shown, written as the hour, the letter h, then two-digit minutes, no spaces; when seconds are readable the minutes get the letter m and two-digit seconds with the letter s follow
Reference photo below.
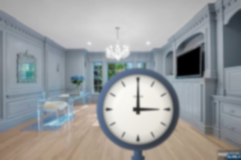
3h00
